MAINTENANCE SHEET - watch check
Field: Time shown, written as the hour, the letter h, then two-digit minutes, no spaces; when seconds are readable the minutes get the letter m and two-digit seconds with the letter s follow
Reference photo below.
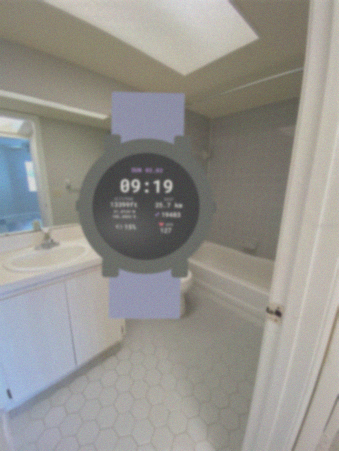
9h19
